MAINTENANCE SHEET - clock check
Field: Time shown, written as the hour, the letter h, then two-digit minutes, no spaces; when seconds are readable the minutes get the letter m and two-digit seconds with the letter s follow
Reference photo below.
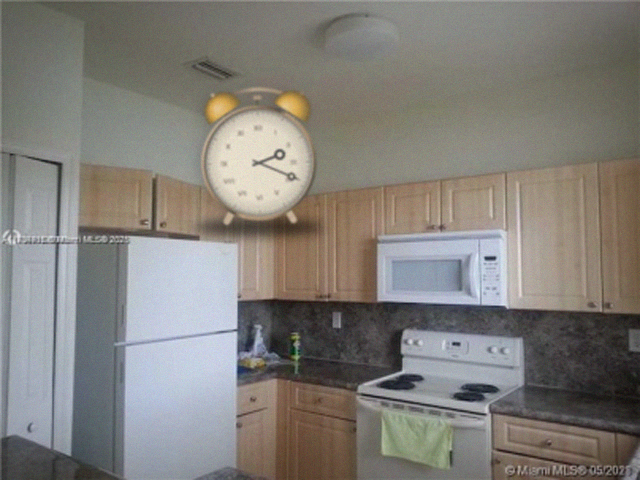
2h19
